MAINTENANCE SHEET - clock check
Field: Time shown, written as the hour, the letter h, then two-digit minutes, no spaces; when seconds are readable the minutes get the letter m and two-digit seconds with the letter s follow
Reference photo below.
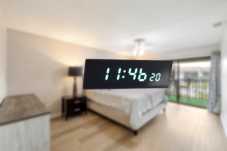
11h46m20s
